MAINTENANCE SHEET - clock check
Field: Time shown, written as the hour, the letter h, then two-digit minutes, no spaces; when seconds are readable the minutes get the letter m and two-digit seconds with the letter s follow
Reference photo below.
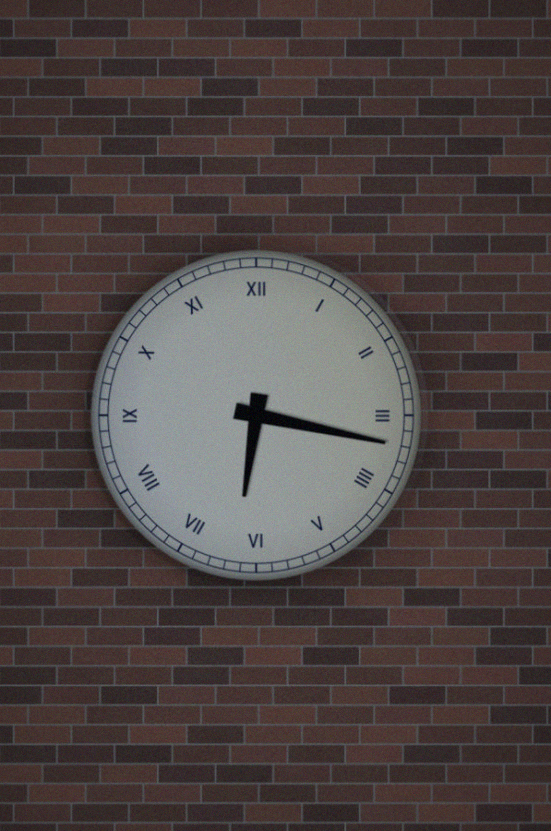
6h17
